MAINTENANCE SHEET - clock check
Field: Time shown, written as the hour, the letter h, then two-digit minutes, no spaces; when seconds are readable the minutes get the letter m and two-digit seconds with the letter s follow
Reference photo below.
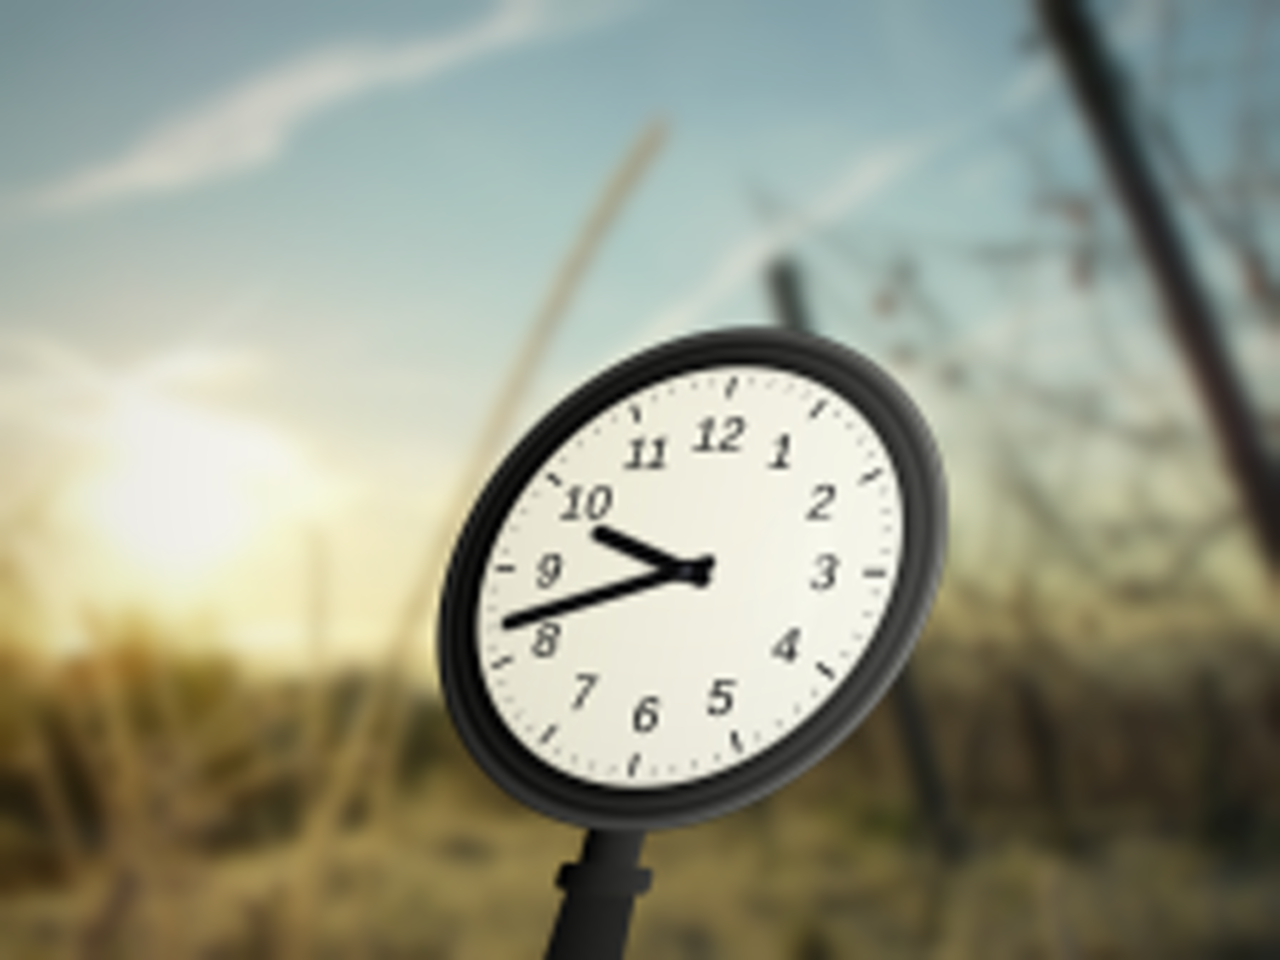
9h42
